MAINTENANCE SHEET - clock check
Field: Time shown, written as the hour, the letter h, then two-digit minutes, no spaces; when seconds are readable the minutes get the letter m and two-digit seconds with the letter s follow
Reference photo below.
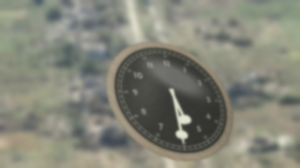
5h30
